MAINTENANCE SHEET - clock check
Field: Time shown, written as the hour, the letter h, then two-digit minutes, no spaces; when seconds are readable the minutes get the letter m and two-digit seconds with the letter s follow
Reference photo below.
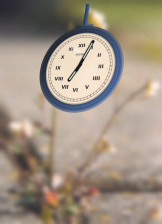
7h04
